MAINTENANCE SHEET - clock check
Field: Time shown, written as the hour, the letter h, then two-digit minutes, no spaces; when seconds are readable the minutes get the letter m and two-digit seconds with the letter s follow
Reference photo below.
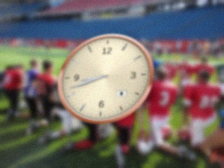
8h42
